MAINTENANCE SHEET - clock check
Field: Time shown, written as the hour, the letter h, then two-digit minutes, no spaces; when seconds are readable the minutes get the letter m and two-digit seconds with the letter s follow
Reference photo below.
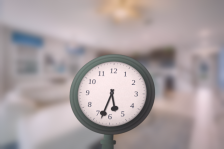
5h33
